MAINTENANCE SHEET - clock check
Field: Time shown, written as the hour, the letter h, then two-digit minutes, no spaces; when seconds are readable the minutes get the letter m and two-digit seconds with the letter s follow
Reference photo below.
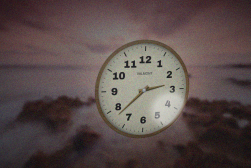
2h38
